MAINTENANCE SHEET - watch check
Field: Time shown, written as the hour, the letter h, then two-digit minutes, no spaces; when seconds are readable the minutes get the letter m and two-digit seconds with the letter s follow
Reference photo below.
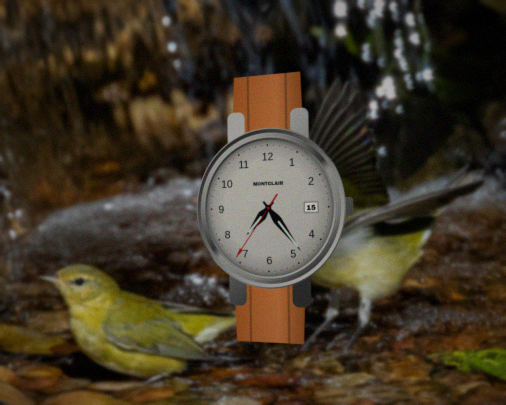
7h23m36s
